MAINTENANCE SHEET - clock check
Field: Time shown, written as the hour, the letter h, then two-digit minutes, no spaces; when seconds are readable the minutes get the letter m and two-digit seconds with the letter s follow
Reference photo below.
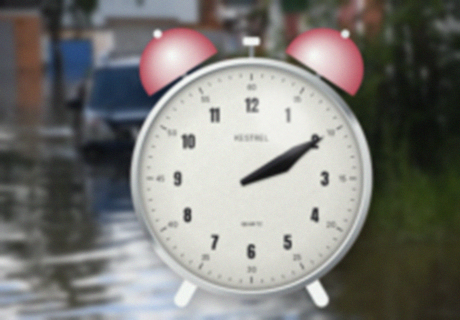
2h10
